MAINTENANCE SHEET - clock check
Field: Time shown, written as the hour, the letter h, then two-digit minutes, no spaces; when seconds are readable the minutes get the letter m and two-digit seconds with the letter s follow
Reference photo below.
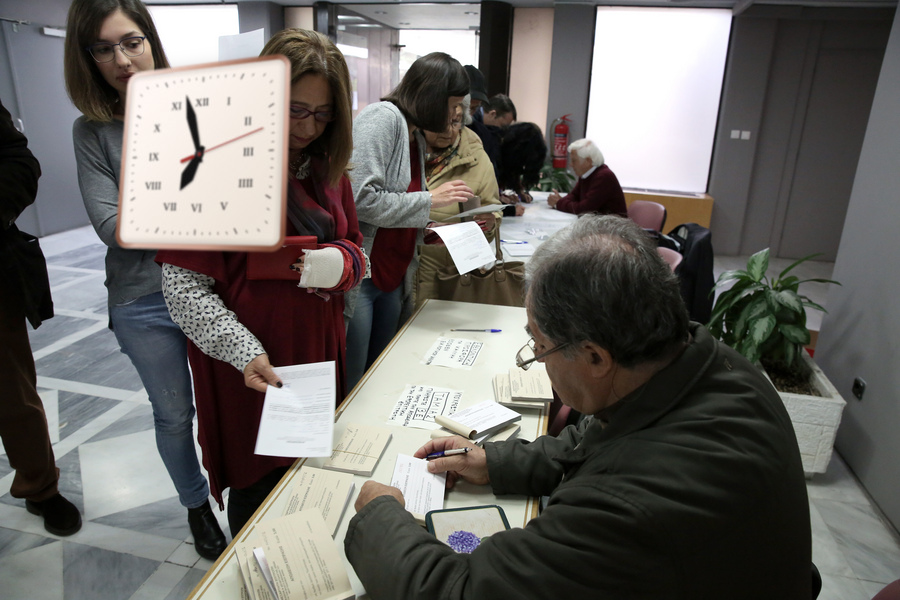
6h57m12s
